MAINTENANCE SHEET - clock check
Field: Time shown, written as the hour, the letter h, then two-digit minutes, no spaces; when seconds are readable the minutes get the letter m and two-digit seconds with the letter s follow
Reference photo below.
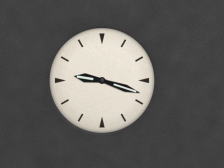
9h18
